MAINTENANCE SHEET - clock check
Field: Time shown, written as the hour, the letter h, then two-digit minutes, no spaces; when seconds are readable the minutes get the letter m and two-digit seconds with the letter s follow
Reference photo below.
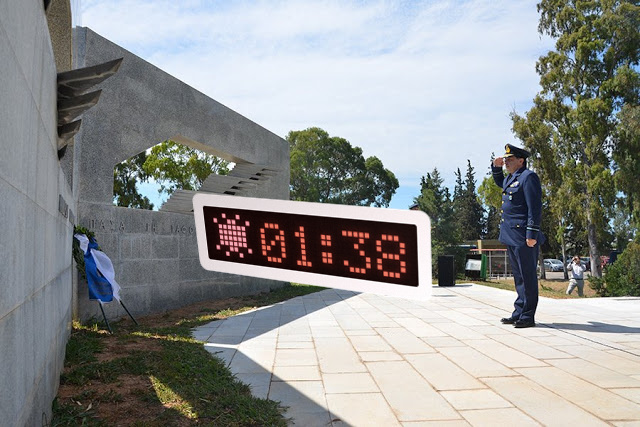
1h38
